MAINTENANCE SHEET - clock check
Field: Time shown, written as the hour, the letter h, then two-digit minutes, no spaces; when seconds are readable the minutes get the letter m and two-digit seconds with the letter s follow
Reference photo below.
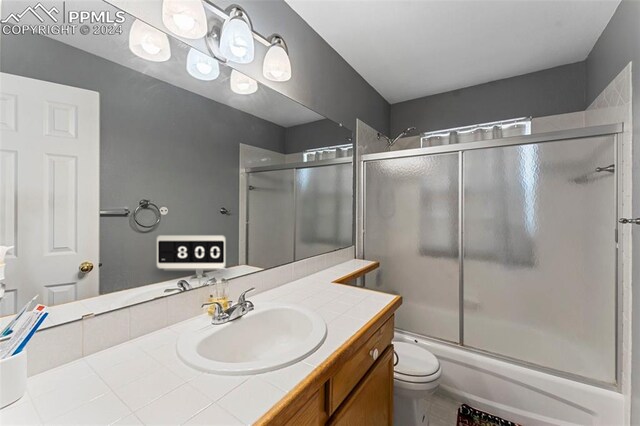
8h00
